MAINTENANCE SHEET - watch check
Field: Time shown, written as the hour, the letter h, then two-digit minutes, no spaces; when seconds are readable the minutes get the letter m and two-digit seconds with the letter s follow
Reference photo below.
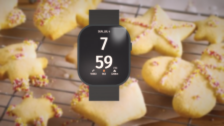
7h59
